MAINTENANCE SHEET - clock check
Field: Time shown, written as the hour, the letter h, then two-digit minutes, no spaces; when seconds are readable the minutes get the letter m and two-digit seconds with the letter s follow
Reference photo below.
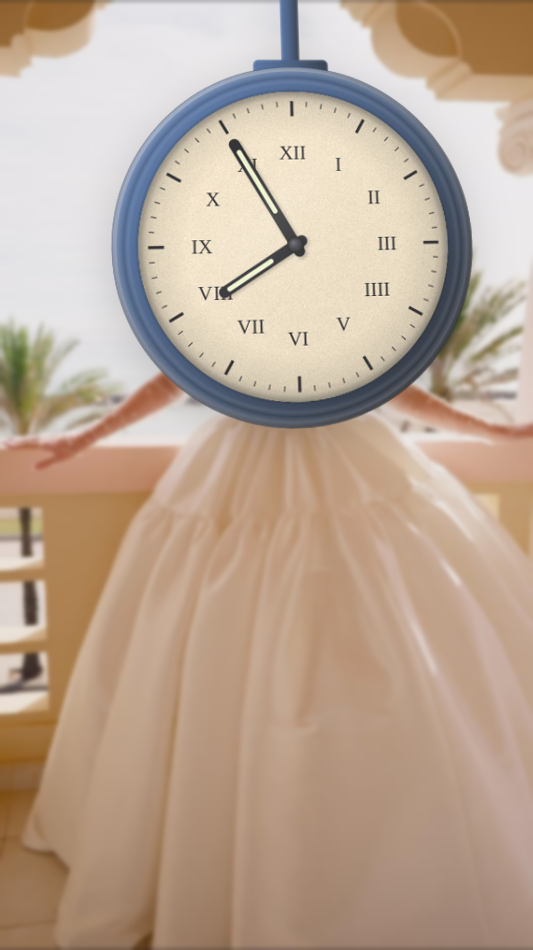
7h55
